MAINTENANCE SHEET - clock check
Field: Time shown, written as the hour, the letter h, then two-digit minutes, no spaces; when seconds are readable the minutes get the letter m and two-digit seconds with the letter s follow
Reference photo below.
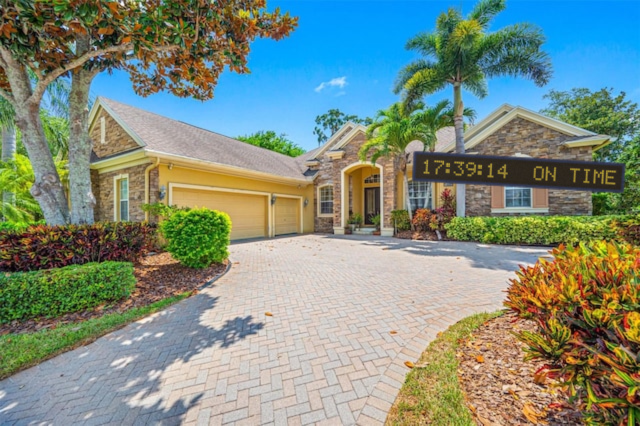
17h39m14s
